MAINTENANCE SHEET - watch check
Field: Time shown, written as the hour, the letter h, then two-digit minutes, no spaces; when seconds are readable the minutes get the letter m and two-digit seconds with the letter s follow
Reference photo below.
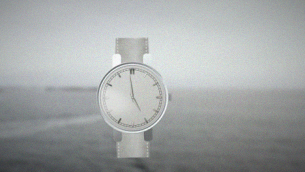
4h59
